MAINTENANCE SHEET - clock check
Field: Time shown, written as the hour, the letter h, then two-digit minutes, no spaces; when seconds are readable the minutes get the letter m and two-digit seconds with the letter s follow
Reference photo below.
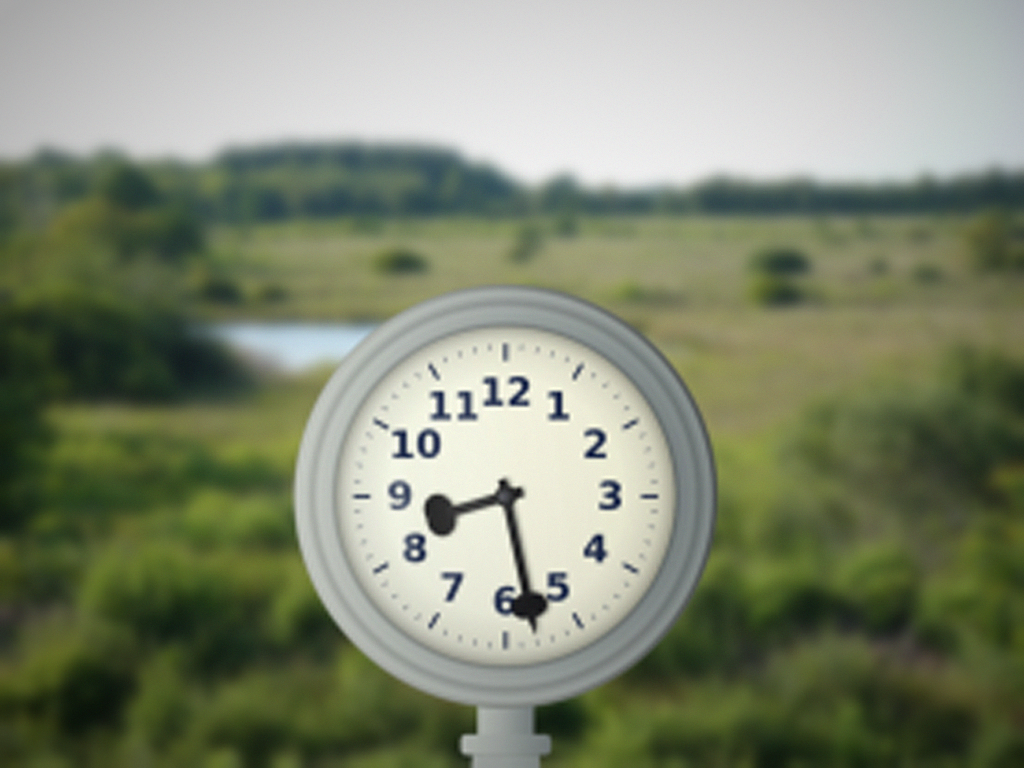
8h28
